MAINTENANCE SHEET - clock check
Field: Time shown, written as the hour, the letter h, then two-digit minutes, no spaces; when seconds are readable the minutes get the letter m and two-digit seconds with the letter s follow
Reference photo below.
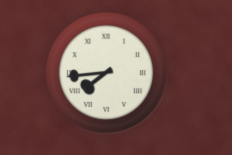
7h44
